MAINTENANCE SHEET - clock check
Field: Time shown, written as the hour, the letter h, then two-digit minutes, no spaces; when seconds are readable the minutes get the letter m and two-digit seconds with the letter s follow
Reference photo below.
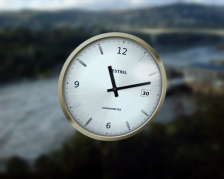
11h12
